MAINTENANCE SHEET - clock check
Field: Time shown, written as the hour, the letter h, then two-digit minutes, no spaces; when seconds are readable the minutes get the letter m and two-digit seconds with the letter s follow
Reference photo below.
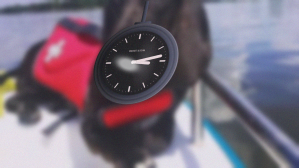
3h13
